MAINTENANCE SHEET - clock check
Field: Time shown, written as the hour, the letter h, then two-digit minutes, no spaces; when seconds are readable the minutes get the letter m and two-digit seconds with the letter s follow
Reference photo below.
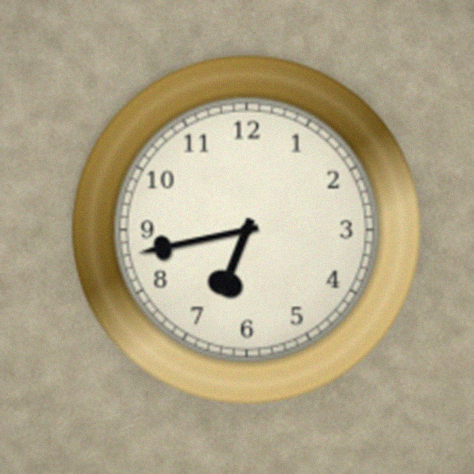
6h43
